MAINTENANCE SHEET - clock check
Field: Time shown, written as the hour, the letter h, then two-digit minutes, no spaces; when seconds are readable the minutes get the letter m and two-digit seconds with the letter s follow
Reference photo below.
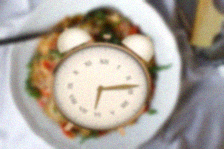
6h13
